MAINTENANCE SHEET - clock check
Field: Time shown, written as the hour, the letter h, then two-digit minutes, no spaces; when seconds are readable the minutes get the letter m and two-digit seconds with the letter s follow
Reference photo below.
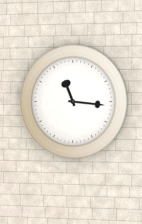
11h16
